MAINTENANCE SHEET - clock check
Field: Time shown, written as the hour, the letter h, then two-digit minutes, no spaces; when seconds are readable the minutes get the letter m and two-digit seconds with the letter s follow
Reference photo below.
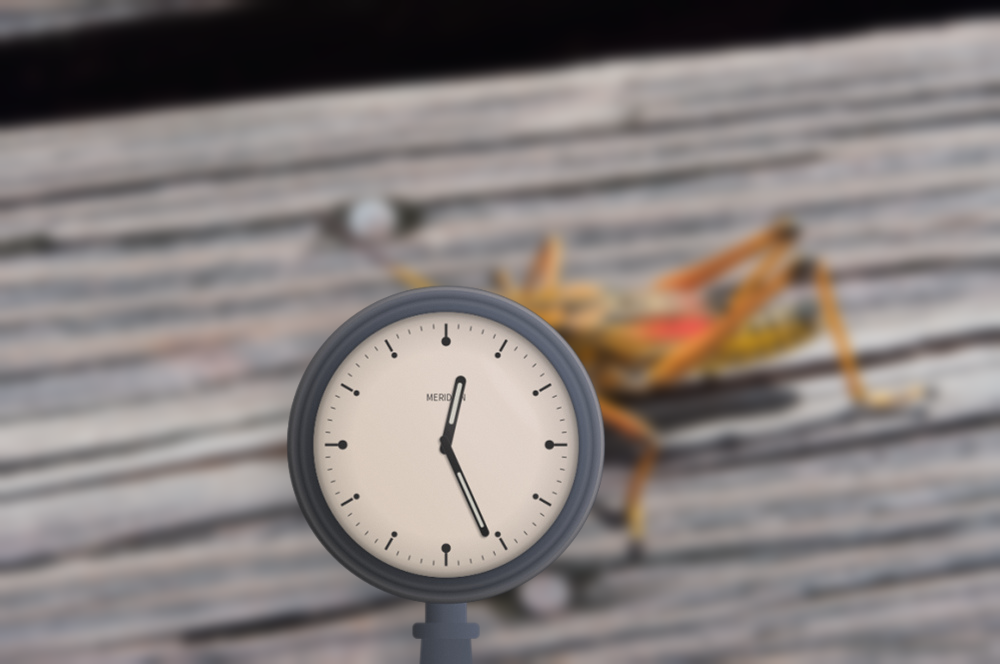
12h26
